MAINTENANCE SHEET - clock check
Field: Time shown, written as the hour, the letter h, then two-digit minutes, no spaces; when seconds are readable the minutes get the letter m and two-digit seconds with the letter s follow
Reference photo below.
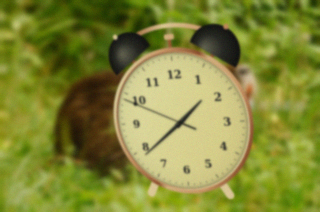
1h38m49s
